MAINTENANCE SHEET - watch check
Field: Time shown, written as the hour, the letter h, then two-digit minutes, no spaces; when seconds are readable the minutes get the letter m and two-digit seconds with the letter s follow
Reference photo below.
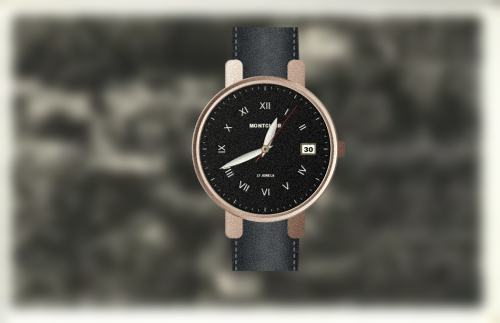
12h41m06s
